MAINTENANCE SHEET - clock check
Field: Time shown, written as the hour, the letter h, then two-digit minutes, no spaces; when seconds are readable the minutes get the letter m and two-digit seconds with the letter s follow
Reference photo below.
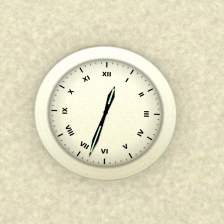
12h33
